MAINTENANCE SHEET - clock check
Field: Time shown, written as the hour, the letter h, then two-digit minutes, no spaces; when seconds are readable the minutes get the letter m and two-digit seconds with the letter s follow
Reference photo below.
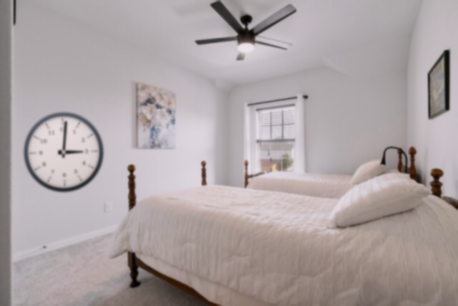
3h01
